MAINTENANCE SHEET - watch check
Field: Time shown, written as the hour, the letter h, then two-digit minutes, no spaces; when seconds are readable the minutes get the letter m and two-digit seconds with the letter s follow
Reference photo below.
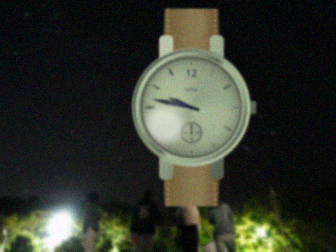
9h47
